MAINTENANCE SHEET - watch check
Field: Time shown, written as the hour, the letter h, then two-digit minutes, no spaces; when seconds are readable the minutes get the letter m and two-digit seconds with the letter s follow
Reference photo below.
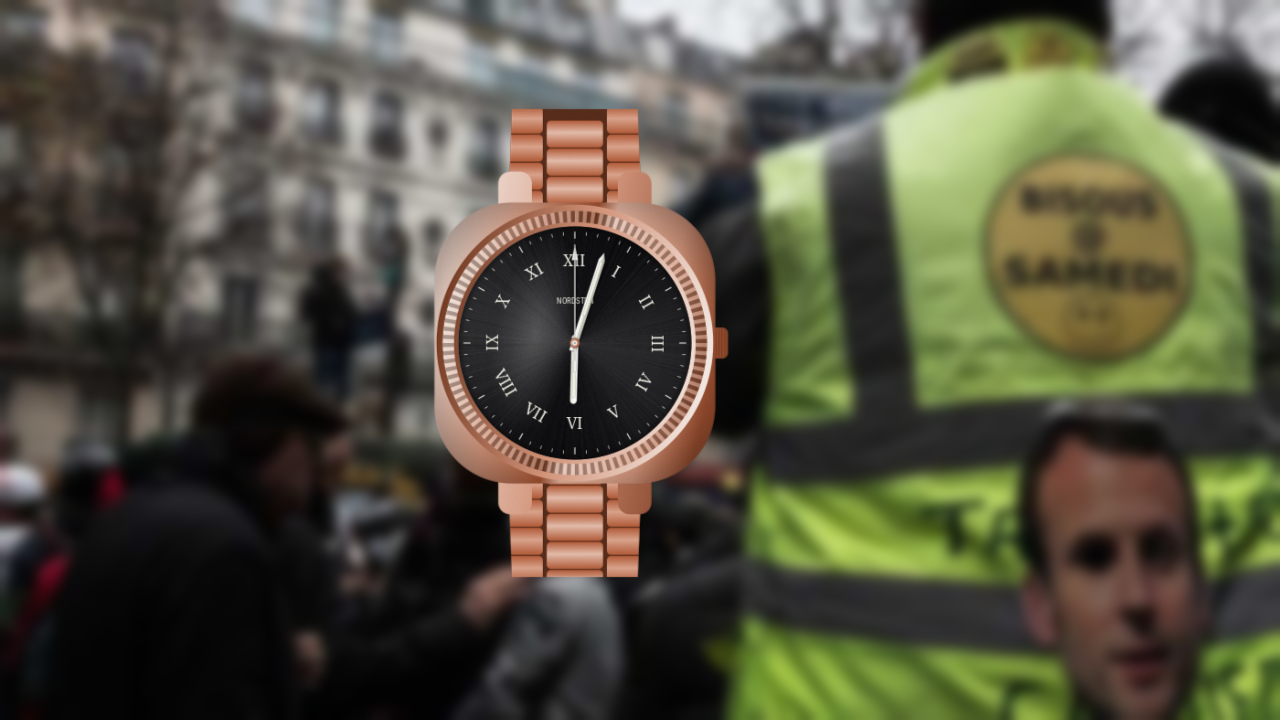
6h03m00s
